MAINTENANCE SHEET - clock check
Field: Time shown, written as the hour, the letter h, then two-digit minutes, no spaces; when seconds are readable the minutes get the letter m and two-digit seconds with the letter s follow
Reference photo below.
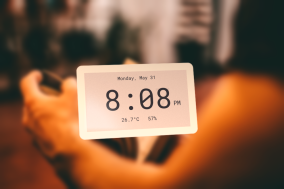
8h08
